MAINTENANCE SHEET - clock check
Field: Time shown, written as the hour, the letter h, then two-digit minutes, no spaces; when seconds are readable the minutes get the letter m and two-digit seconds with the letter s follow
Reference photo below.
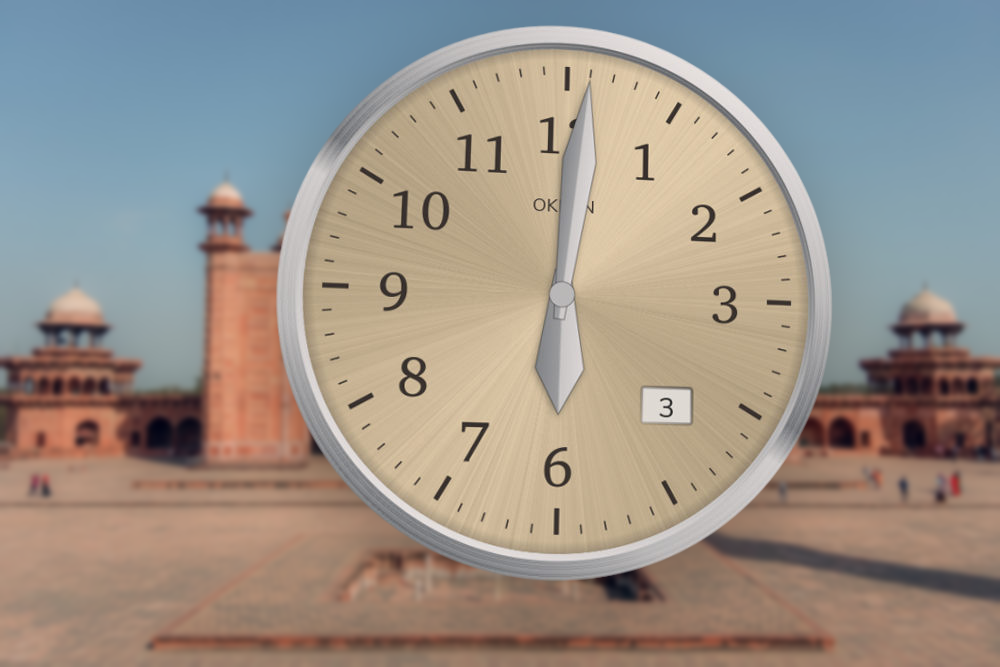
6h01
